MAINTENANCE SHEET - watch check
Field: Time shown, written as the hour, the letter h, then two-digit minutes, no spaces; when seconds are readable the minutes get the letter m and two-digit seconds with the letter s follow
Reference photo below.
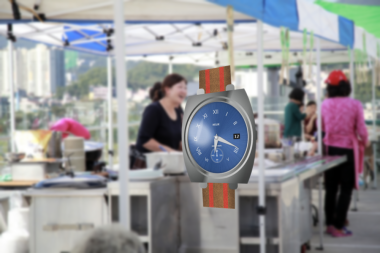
6h19
